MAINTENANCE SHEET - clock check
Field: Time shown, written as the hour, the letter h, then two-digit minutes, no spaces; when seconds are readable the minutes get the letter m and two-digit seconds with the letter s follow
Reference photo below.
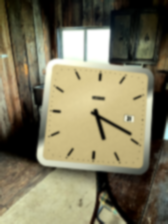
5h19
